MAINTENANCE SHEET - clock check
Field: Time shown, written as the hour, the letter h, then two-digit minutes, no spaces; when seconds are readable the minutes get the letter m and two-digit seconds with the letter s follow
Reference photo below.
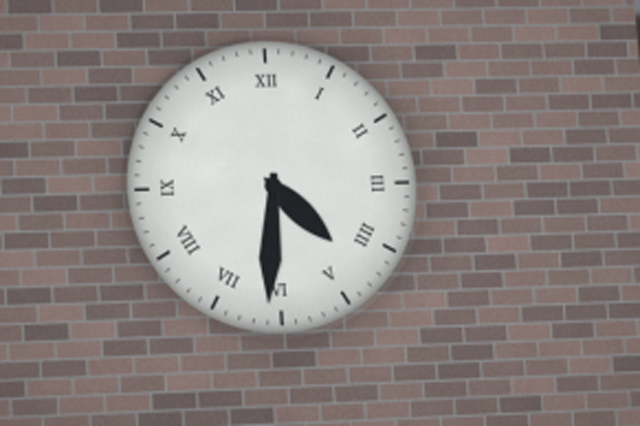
4h31
